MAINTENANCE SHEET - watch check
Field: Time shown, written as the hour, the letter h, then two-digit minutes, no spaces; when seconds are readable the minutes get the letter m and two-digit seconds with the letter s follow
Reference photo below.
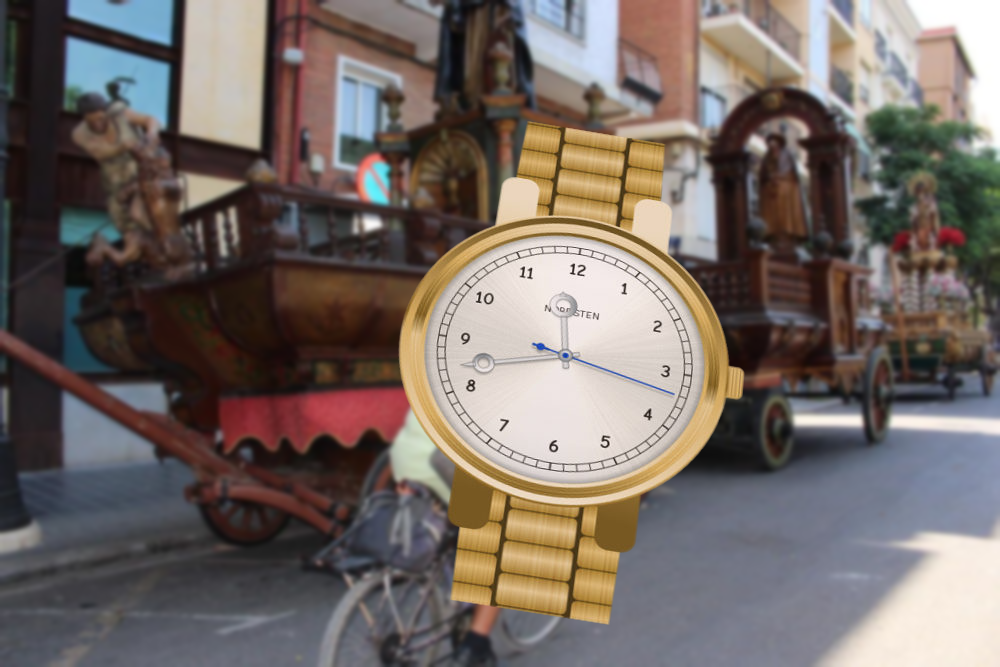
11h42m17s
